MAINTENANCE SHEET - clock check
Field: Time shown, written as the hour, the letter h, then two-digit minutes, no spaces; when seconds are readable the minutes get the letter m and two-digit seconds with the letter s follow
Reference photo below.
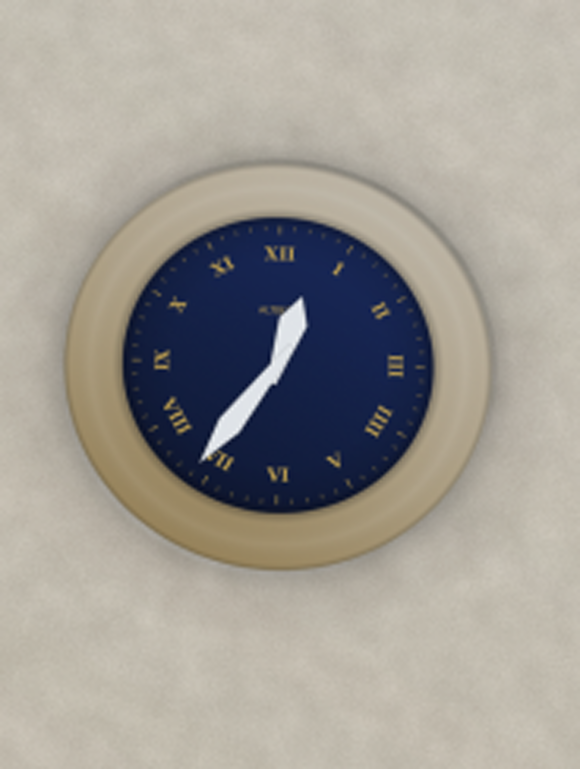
12h36
